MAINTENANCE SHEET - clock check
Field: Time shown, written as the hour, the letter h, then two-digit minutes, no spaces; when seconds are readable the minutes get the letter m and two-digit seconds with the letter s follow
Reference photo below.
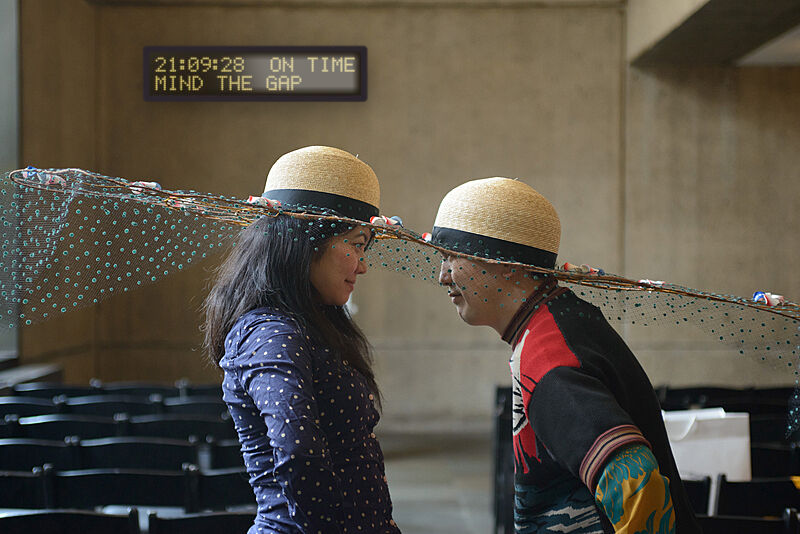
21h09m28s
